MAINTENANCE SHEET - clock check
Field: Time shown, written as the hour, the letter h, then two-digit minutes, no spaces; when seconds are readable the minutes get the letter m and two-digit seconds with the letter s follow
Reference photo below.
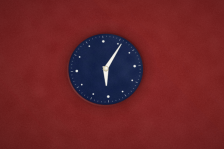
6h06
